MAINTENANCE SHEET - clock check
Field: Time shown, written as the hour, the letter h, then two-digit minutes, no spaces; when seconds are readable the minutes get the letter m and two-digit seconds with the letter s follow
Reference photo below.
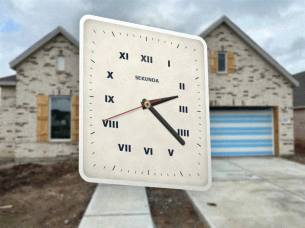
2h21m41s
